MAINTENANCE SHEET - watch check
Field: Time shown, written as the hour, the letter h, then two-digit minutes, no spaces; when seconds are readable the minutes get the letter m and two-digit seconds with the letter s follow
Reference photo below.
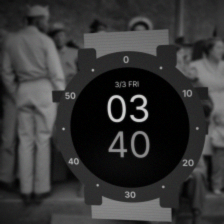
3h40
